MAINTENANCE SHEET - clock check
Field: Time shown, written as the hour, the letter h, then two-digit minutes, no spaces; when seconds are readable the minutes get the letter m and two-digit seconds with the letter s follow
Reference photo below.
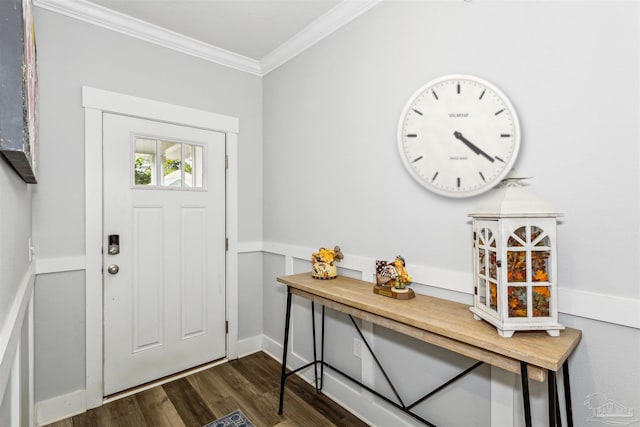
4h21
